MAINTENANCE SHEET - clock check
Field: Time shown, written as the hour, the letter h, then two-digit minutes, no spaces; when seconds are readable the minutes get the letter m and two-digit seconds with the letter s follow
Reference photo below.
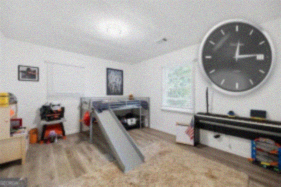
12h14
